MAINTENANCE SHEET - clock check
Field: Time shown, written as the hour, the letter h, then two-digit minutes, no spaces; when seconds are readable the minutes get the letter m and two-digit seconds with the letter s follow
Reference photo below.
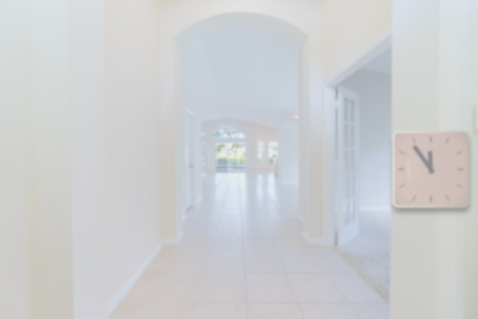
11h54
